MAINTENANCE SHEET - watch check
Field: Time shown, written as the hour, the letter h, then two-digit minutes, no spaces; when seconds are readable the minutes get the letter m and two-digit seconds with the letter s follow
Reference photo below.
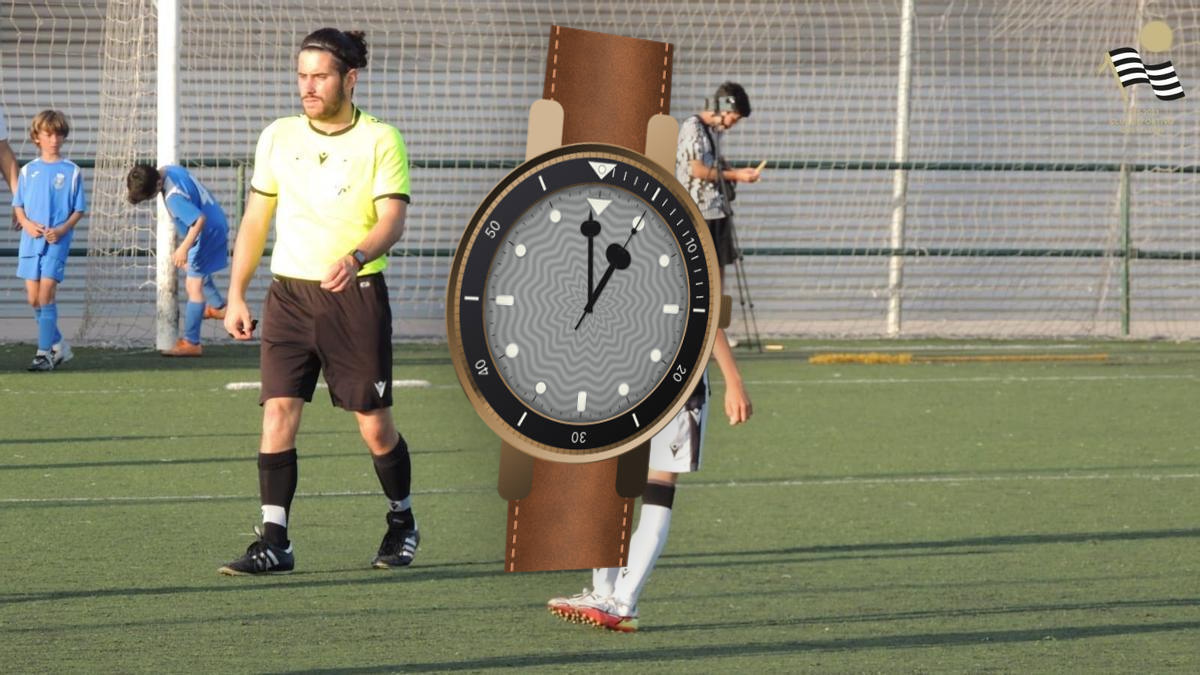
12h59m05s
